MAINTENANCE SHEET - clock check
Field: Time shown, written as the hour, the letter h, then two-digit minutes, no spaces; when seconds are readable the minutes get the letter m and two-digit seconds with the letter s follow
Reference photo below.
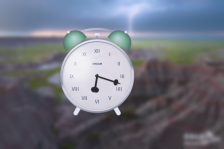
6h18
